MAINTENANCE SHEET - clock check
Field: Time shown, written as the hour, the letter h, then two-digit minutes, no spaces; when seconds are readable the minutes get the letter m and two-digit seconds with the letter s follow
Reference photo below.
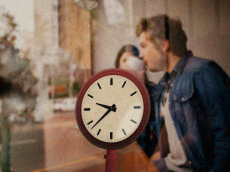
9h38
